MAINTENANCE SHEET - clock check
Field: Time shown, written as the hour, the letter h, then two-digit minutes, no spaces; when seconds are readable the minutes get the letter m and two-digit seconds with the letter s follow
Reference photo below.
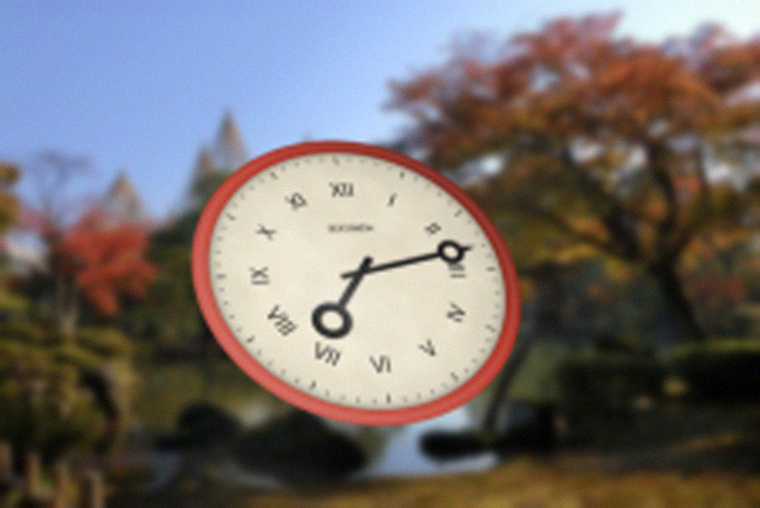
7h13
